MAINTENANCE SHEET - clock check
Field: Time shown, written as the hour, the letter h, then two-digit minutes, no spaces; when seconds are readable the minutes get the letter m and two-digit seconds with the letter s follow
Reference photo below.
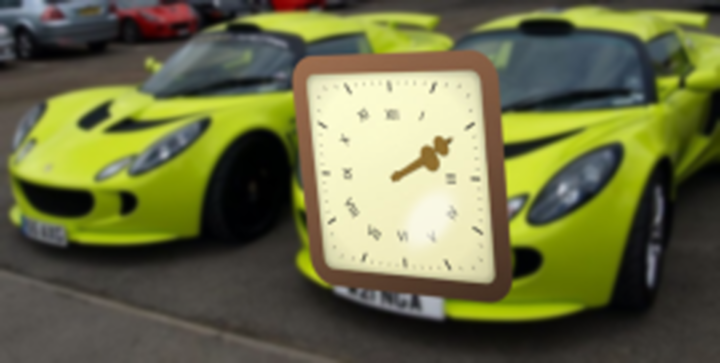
2h10
